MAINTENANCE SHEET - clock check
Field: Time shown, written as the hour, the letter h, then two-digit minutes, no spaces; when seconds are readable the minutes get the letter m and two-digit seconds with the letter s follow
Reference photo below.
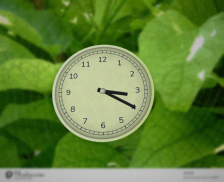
3h20
